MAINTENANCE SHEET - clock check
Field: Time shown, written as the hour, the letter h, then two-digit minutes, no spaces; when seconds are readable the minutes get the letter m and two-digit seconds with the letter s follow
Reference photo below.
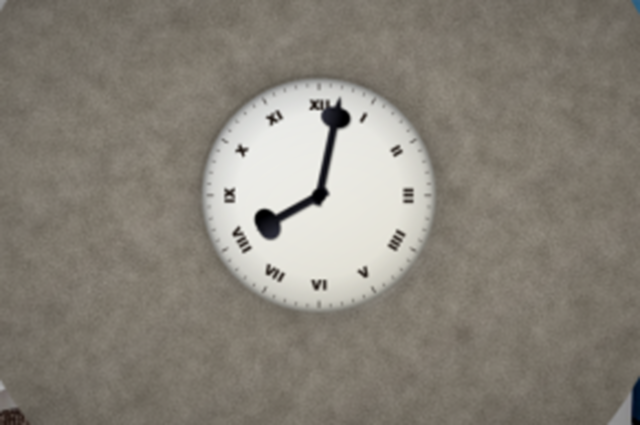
8h02
